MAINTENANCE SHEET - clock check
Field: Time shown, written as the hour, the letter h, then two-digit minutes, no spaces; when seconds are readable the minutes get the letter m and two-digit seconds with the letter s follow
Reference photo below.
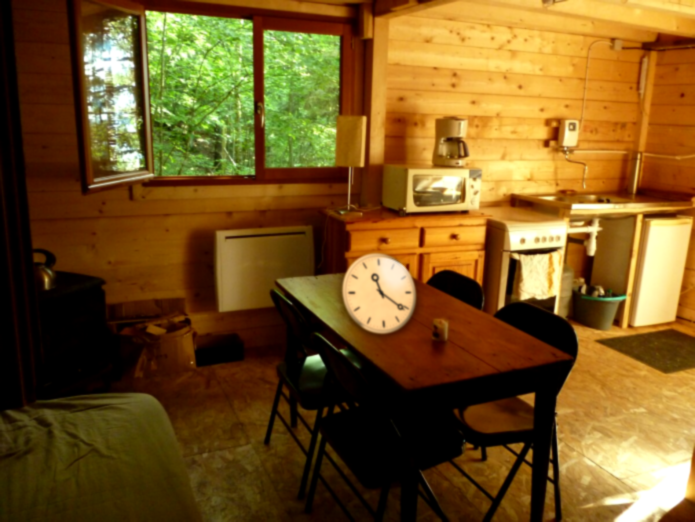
11h21
